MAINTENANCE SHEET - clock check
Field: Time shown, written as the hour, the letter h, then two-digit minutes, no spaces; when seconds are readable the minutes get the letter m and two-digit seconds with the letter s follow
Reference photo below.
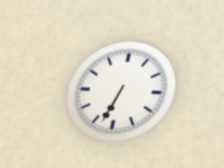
6h33
